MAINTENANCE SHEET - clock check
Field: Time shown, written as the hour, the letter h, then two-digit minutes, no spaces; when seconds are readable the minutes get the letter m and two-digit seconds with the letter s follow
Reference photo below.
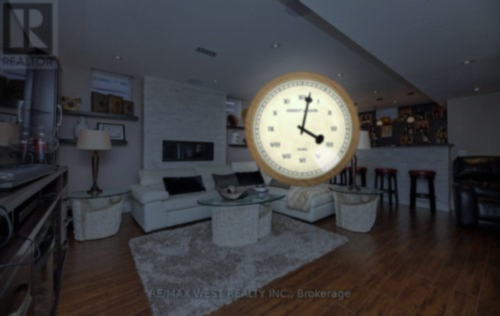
4h02
